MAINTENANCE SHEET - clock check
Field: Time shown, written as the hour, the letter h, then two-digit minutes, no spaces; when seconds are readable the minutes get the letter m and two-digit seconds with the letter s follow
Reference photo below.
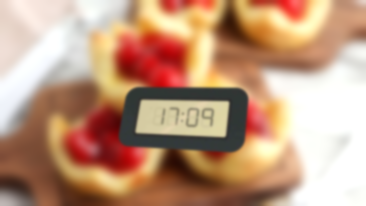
17h09
